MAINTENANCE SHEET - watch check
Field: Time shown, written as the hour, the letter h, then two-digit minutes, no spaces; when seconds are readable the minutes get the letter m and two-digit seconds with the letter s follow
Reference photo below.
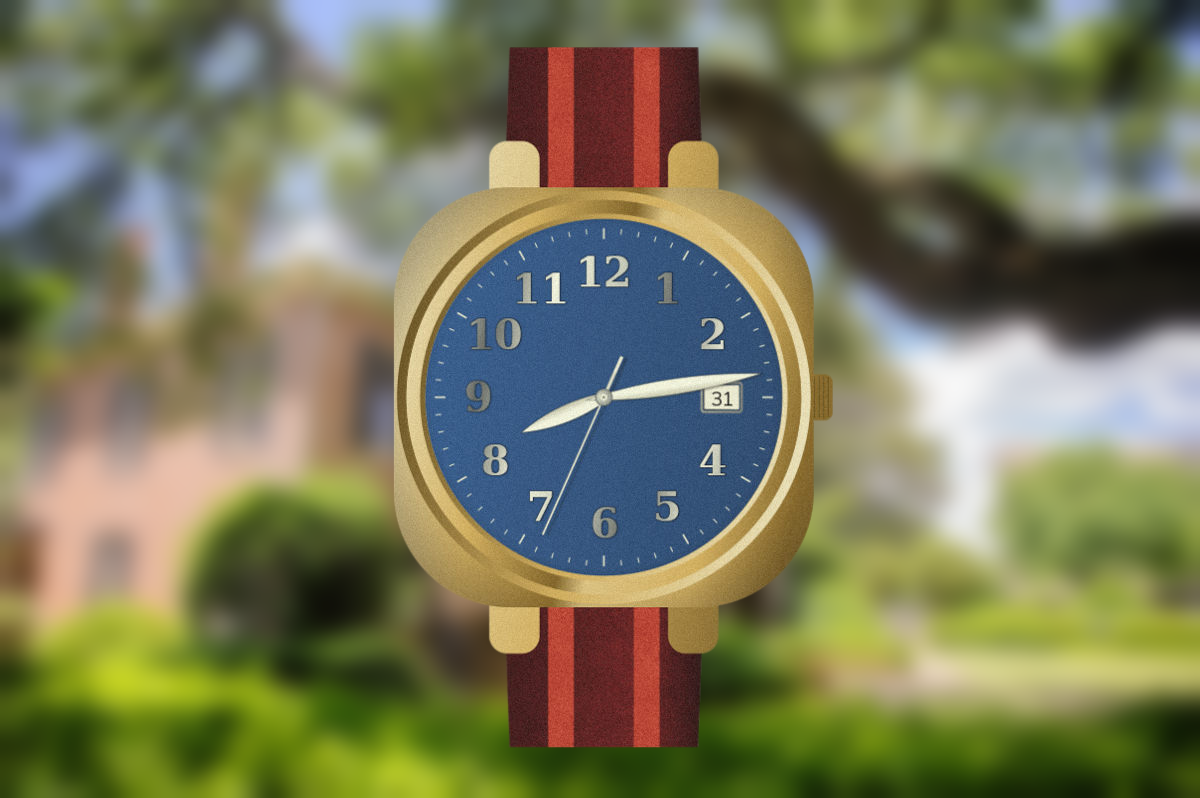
8h13m34s
